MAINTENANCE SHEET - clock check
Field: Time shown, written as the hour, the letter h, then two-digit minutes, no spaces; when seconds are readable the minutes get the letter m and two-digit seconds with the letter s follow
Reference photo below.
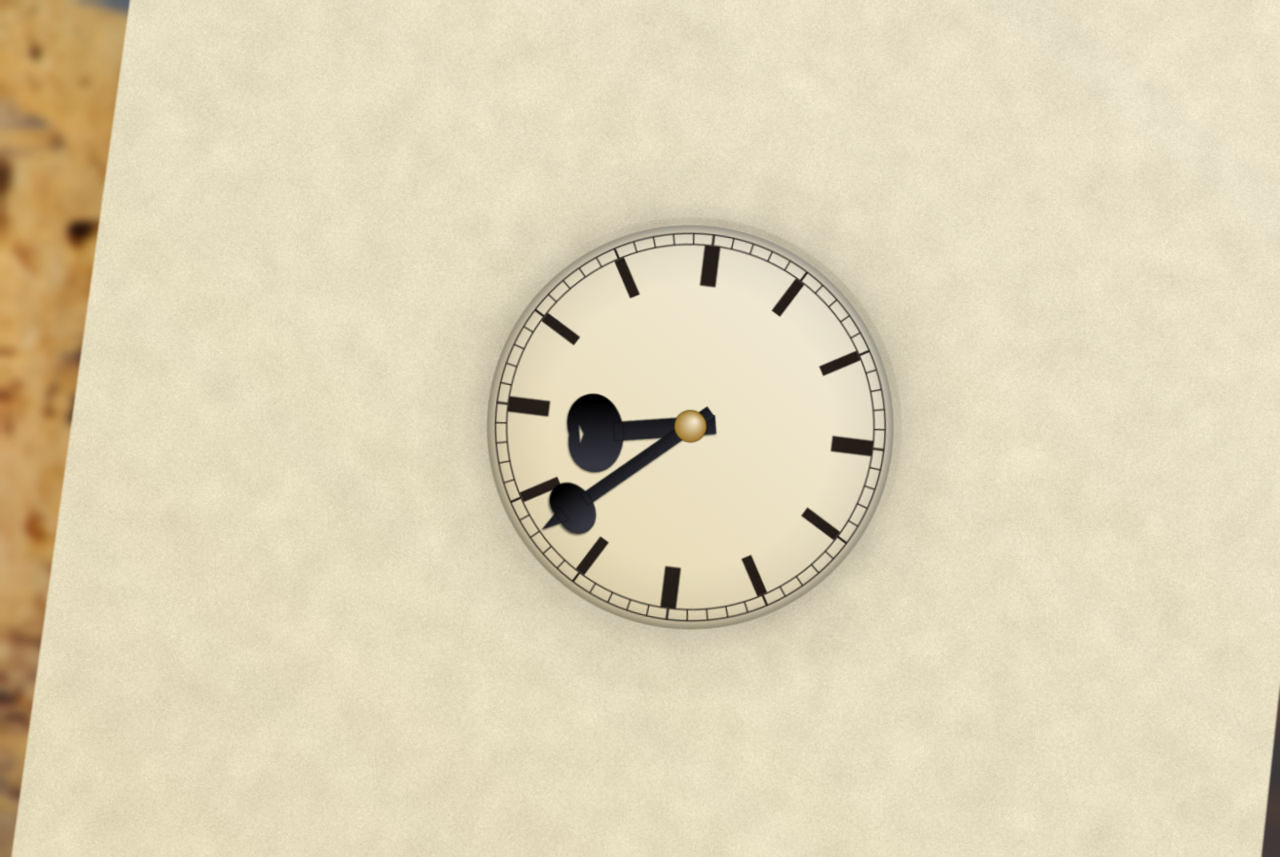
8h38
